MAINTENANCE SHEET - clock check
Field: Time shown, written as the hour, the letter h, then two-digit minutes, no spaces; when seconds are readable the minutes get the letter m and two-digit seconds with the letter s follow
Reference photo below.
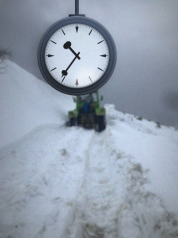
10h36
